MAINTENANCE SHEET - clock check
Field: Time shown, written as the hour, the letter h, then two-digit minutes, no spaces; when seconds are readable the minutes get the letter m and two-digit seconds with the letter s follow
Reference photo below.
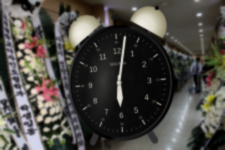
6h02
